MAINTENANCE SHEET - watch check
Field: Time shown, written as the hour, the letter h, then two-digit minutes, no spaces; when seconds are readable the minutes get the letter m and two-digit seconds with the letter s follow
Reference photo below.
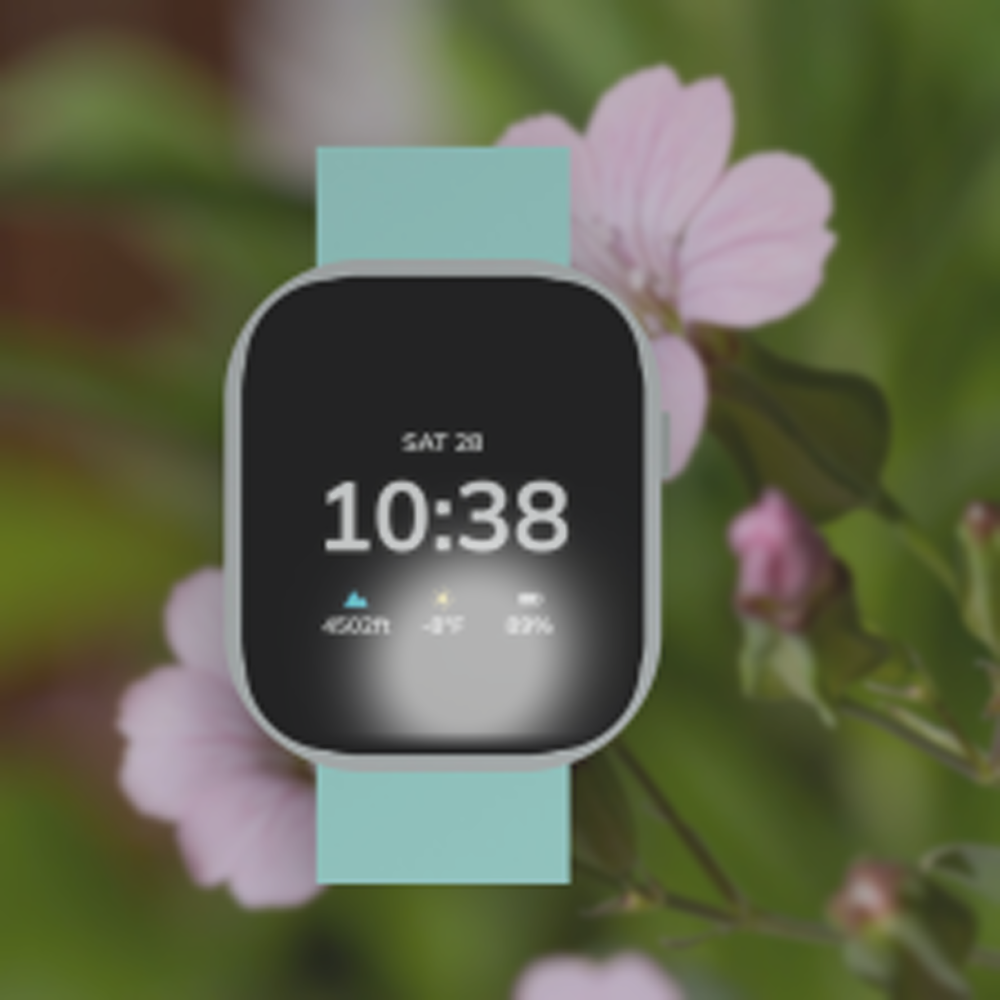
10h38
